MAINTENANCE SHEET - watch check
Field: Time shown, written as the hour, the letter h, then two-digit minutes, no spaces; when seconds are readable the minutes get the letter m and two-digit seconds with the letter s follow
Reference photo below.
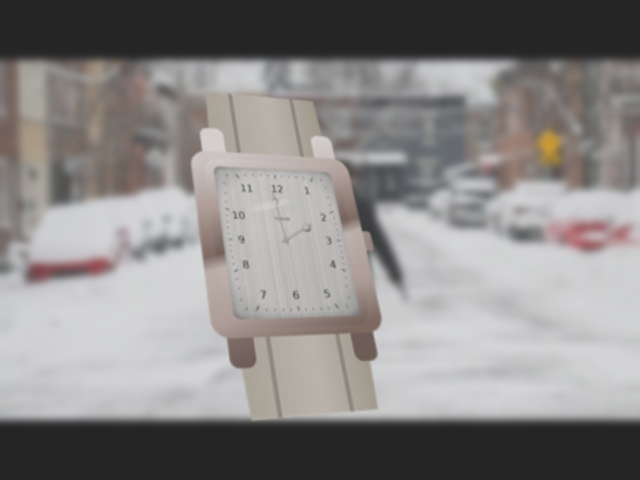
1h59
